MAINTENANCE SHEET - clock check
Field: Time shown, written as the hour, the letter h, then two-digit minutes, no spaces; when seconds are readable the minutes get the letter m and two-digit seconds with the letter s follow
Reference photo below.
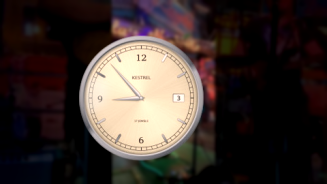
8h53
